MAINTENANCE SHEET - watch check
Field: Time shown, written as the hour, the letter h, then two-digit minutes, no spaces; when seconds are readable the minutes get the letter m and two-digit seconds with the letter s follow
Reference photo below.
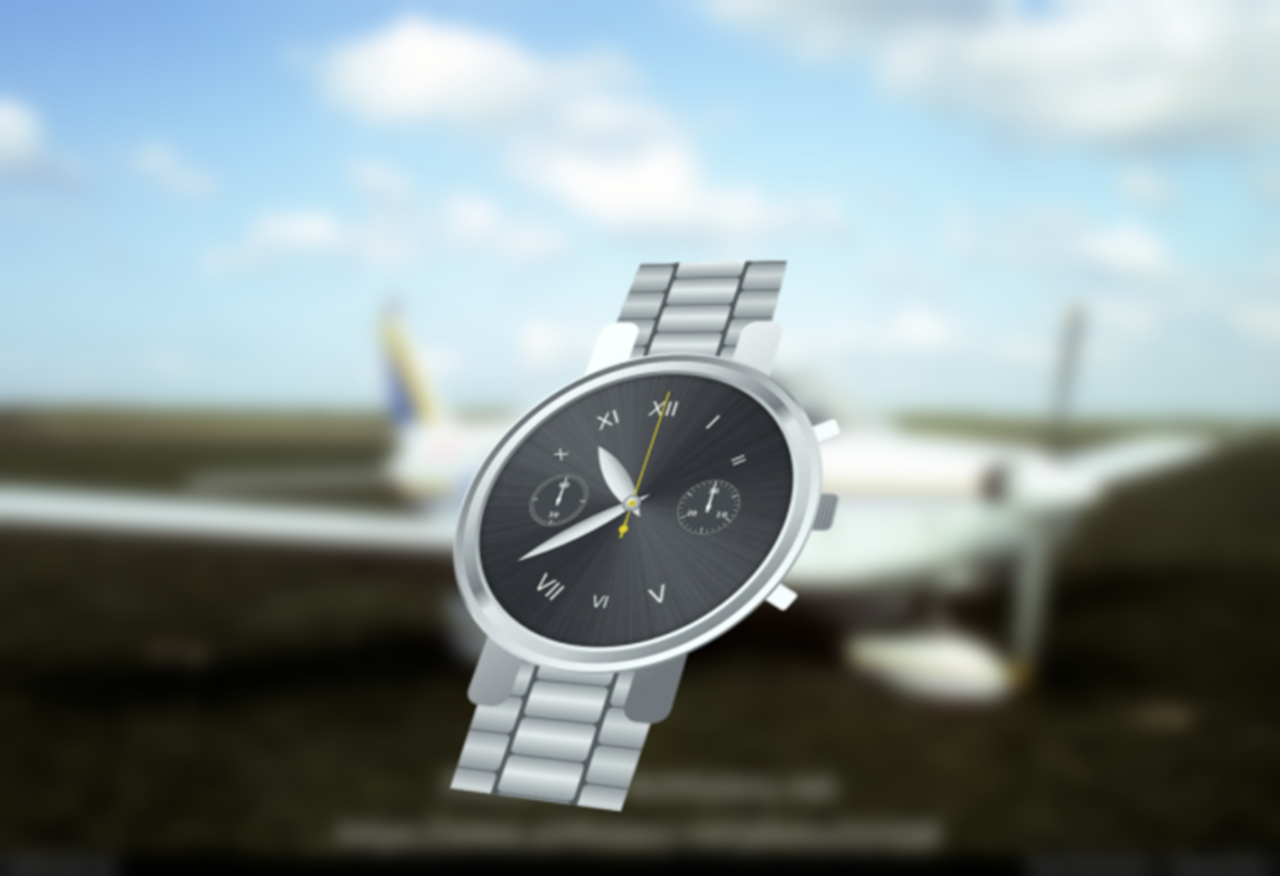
10h39
